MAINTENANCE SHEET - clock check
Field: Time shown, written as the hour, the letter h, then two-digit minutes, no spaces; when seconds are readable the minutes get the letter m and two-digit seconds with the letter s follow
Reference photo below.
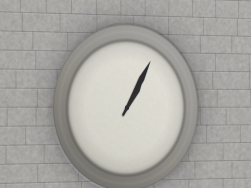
1h05
